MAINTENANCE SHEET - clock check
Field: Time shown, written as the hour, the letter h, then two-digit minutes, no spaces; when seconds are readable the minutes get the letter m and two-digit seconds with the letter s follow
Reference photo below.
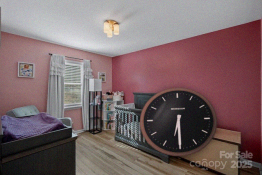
6h30
